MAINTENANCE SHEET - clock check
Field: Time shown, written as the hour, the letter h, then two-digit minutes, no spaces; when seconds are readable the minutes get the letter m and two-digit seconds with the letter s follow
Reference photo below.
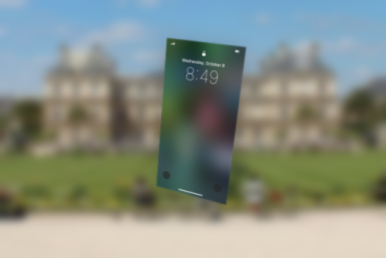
8h49
